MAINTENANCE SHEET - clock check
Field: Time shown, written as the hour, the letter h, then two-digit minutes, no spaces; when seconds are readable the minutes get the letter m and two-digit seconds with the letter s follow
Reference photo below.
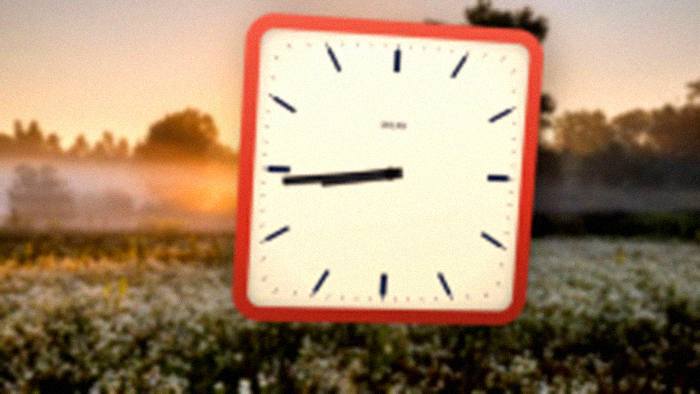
8h44
